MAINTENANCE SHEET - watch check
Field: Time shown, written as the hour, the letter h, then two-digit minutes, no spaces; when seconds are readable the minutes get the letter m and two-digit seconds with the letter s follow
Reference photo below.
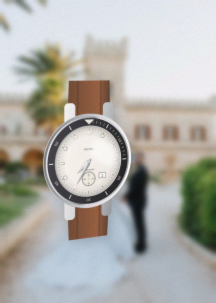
7h35
